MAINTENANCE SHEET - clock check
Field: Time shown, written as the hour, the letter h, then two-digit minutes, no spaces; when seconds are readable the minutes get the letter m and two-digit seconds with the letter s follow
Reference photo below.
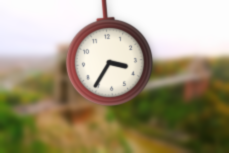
3h36
